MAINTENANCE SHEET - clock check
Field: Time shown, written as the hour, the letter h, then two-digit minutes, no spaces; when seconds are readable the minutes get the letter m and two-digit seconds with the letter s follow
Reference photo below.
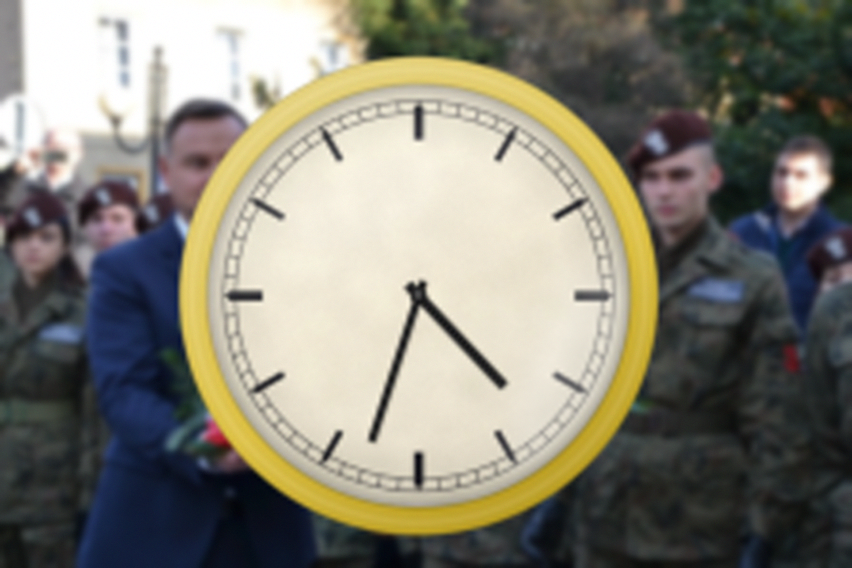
4h33
